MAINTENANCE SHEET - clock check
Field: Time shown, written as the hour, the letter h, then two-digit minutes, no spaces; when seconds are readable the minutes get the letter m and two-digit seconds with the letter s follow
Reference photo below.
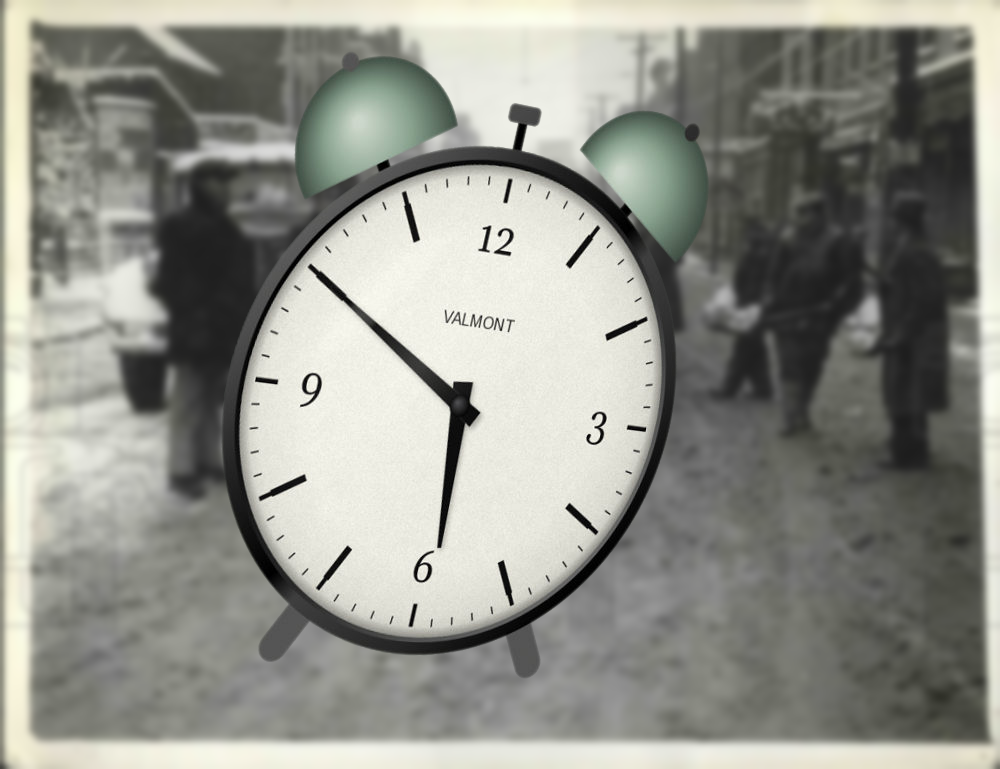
5h50
